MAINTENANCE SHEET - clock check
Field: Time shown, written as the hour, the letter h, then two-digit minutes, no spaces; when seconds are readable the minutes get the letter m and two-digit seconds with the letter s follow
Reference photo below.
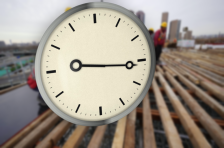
9h16
